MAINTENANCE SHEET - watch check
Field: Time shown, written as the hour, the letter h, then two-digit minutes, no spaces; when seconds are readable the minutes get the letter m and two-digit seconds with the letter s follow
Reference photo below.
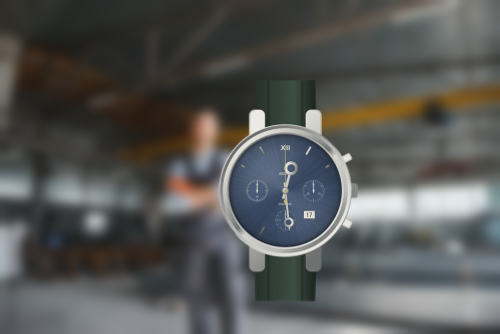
12h29
